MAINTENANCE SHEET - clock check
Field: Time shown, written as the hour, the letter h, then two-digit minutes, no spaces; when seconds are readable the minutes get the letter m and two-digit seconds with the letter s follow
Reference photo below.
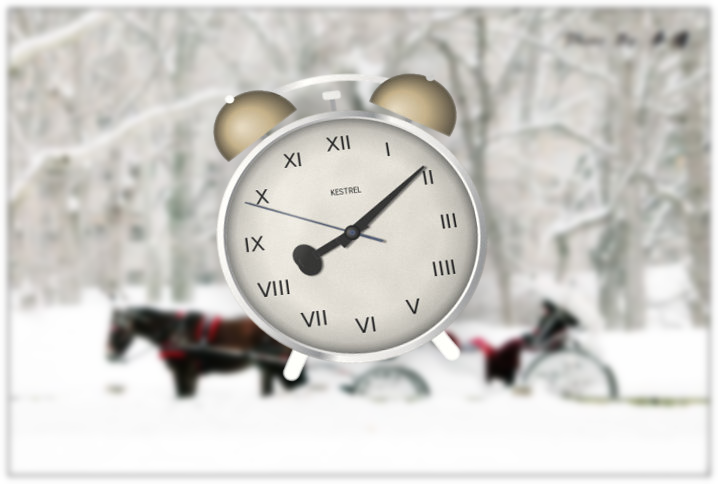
8h08m49s
